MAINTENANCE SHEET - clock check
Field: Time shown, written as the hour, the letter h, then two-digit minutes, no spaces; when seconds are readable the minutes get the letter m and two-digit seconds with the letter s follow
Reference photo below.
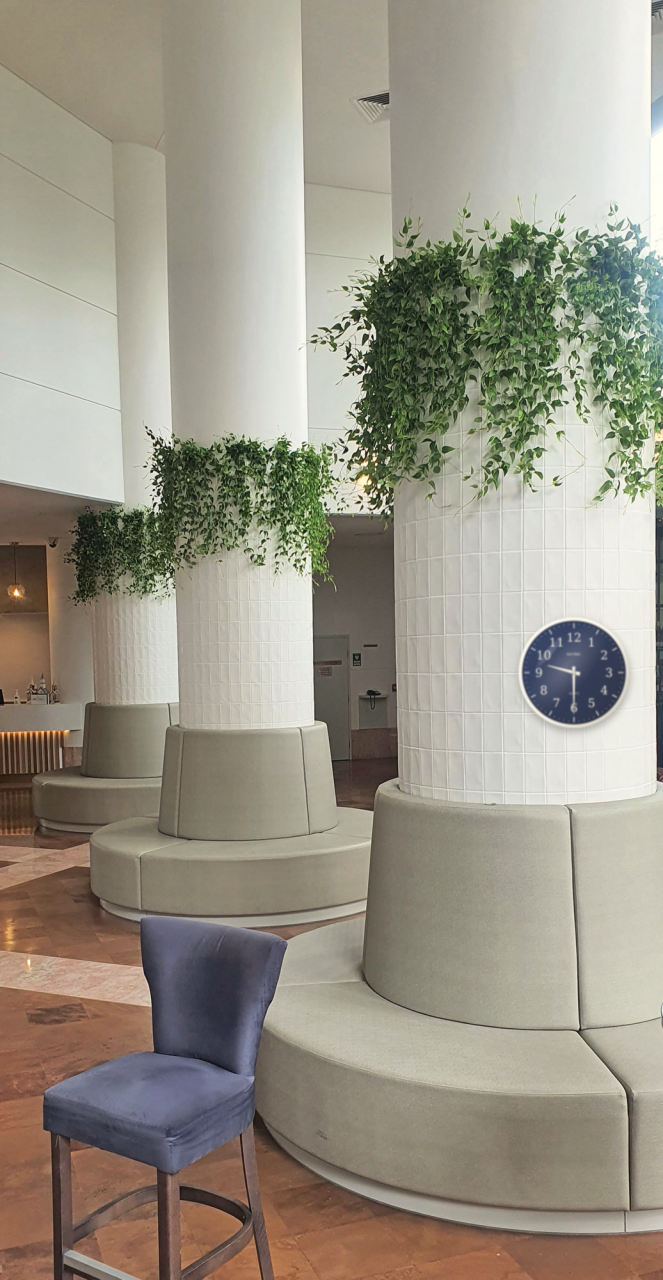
9h30
